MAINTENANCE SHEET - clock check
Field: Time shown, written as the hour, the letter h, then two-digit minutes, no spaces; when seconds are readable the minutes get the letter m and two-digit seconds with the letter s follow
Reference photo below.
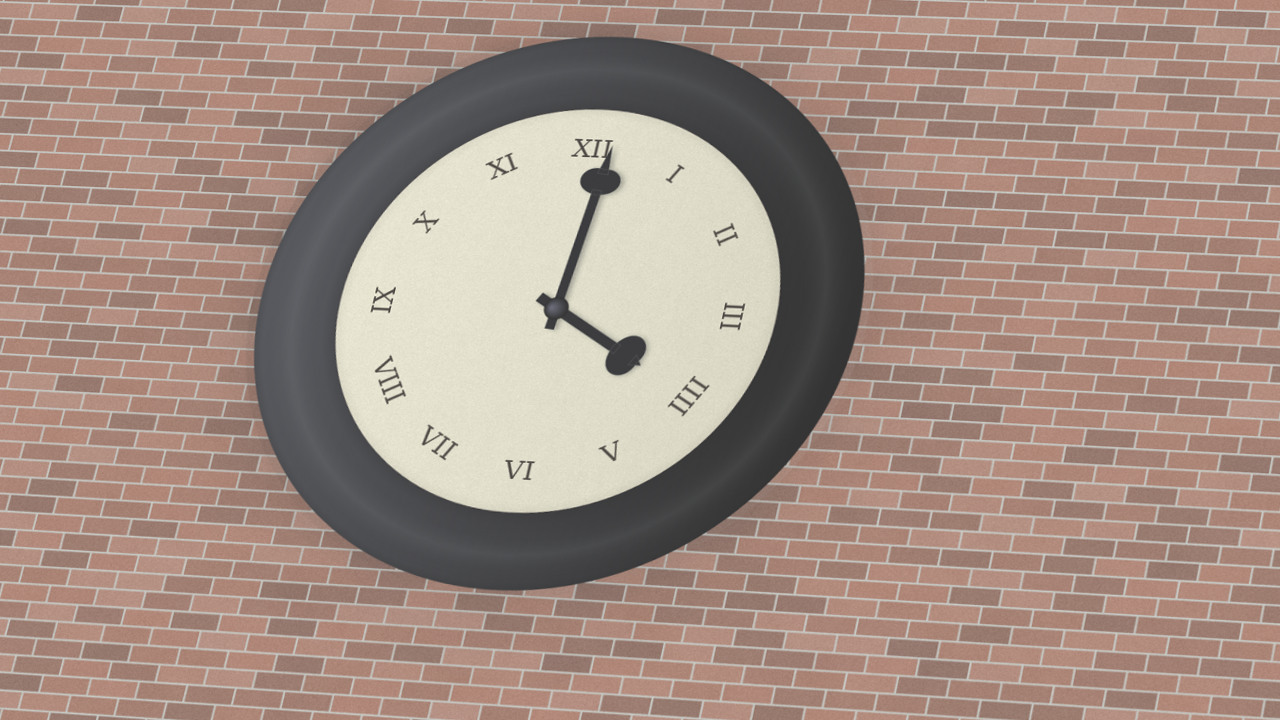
4h01
